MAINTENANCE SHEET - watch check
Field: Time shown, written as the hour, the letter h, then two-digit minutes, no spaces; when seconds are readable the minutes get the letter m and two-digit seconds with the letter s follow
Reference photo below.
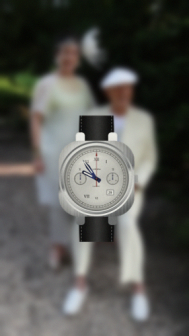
9h54
